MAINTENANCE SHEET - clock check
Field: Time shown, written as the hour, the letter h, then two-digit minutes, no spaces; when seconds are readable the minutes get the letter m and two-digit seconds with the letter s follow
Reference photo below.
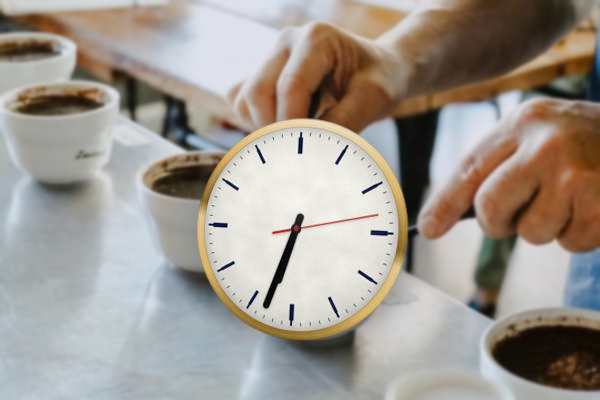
6h33m13s
